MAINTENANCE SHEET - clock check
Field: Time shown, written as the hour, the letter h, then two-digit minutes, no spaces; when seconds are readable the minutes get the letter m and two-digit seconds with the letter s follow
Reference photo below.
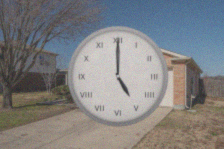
5h00
